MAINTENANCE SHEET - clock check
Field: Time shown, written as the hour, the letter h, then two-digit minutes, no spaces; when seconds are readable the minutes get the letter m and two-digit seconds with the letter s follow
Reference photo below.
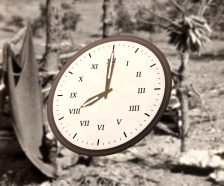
8h00
